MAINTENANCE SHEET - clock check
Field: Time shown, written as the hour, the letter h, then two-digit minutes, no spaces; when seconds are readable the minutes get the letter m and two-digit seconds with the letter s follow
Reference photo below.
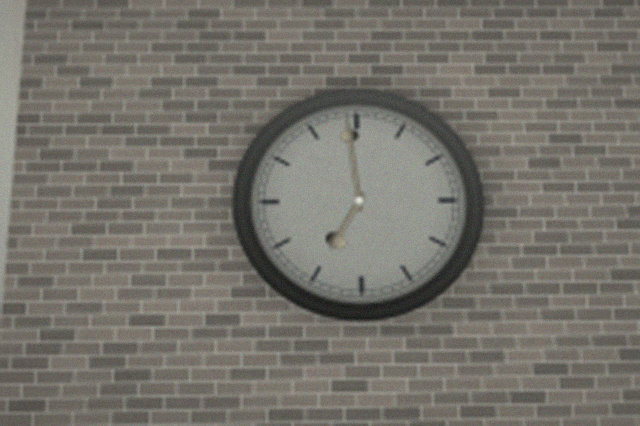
6h59
